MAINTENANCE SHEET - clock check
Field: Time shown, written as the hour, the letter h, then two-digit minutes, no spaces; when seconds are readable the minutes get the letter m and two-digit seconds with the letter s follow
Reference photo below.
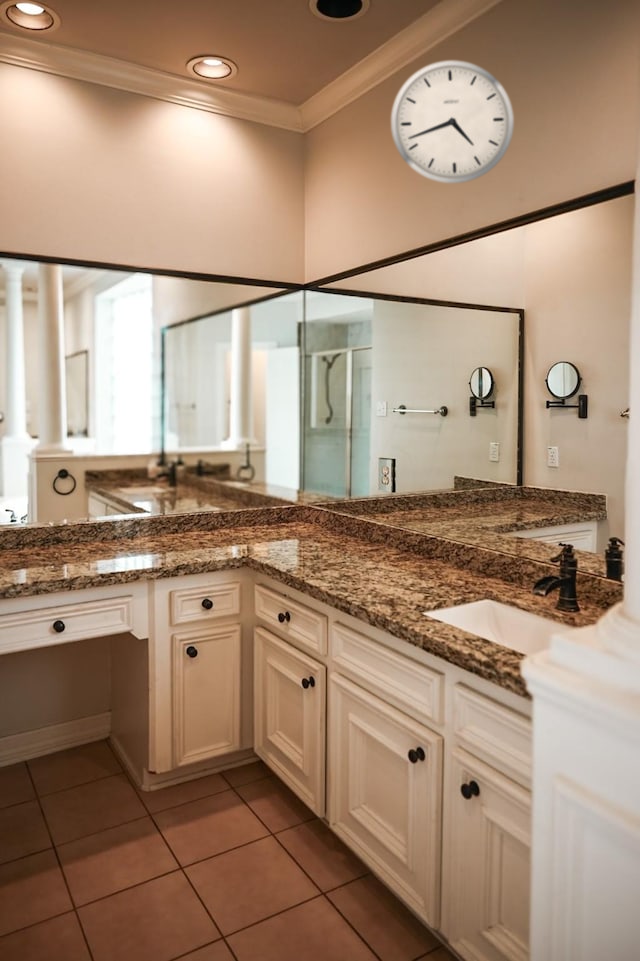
4h42
